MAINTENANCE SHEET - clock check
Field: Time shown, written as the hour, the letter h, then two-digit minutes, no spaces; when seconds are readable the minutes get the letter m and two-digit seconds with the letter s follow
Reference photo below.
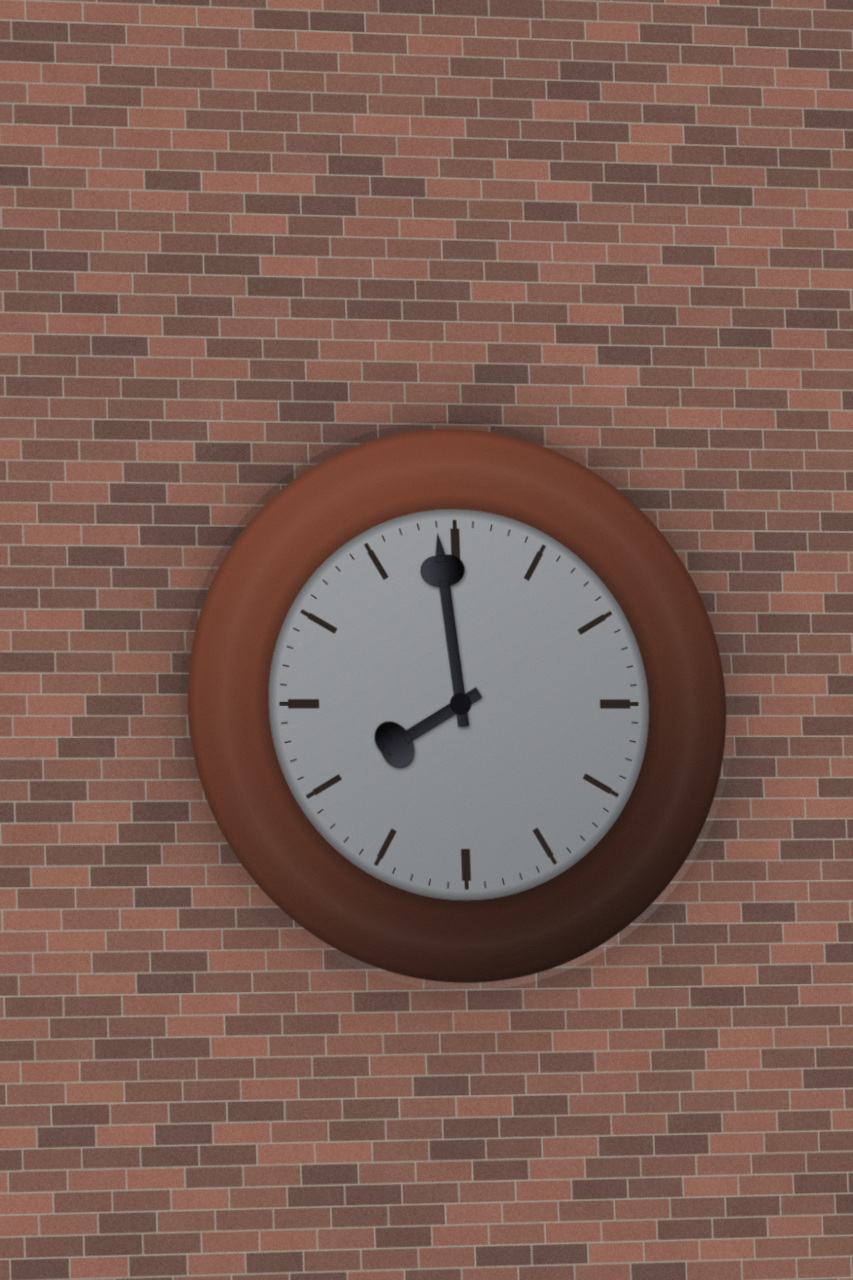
7h59
